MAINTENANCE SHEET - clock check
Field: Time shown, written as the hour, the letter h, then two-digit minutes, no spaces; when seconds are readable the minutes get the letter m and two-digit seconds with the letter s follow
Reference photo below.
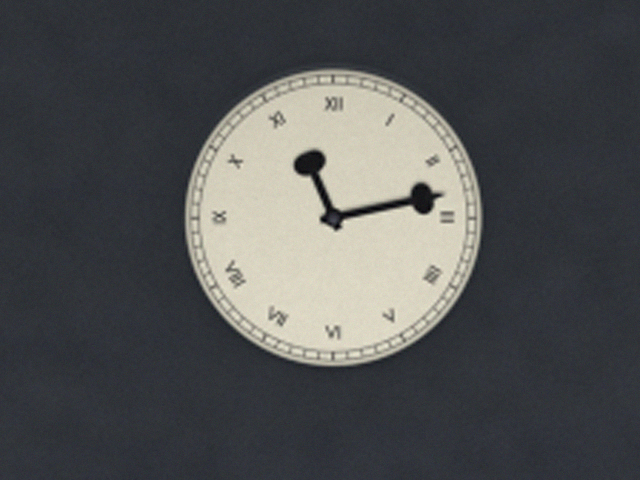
11h13
